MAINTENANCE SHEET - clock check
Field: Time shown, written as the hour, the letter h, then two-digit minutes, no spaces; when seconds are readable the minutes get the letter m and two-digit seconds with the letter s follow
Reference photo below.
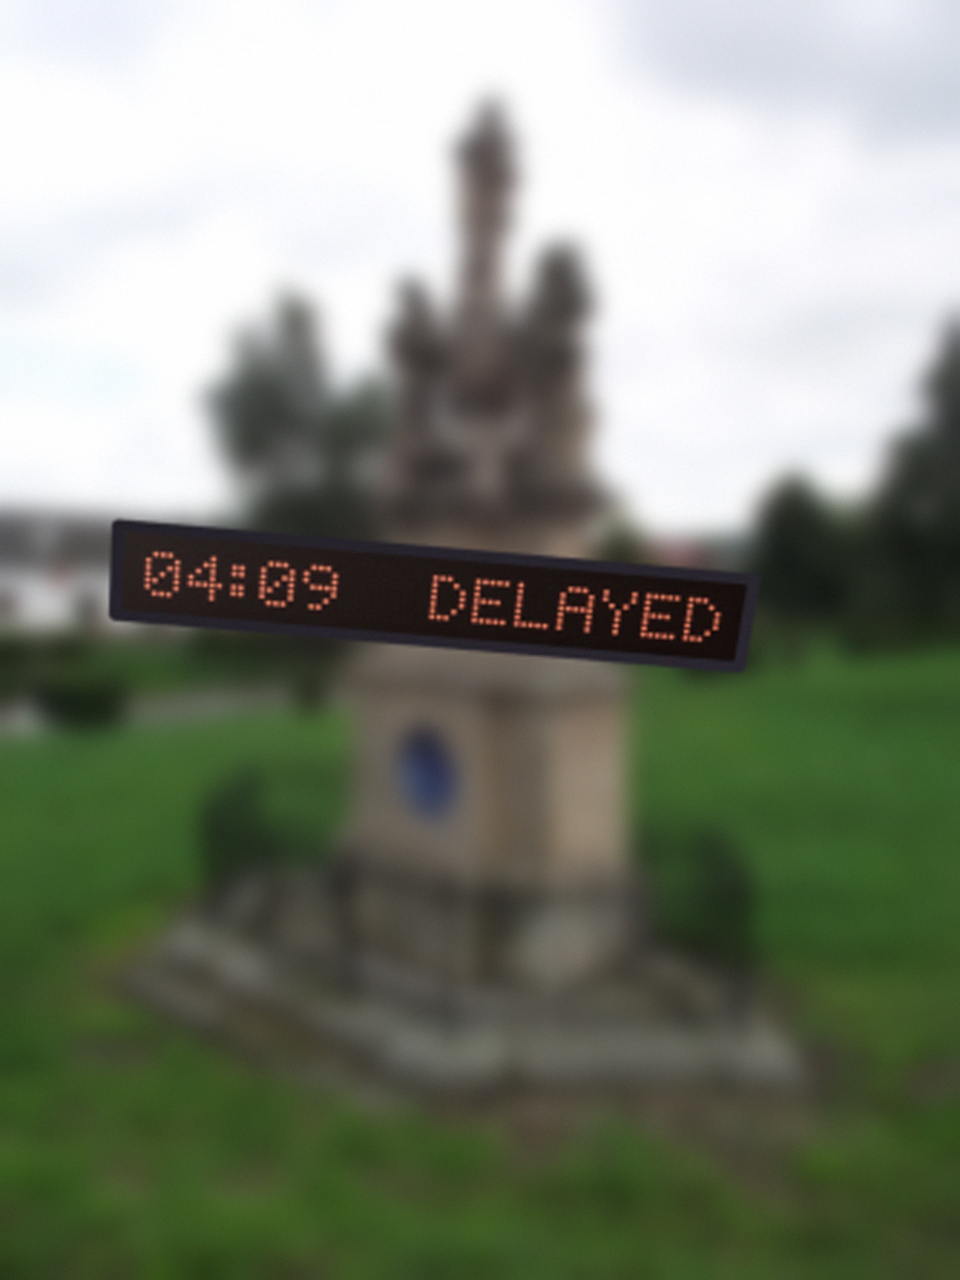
4h09
